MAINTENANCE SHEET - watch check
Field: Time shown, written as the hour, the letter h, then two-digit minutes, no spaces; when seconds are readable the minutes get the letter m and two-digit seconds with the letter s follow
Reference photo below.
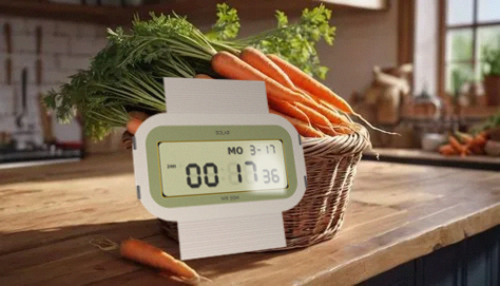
0h17m36s
